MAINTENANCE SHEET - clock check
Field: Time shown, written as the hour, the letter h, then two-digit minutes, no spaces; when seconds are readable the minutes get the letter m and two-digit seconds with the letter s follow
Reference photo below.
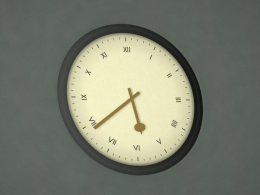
5h39
